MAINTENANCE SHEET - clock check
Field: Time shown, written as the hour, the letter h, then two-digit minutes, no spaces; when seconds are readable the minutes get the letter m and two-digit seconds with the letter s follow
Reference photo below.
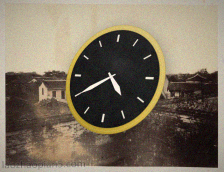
4h40
